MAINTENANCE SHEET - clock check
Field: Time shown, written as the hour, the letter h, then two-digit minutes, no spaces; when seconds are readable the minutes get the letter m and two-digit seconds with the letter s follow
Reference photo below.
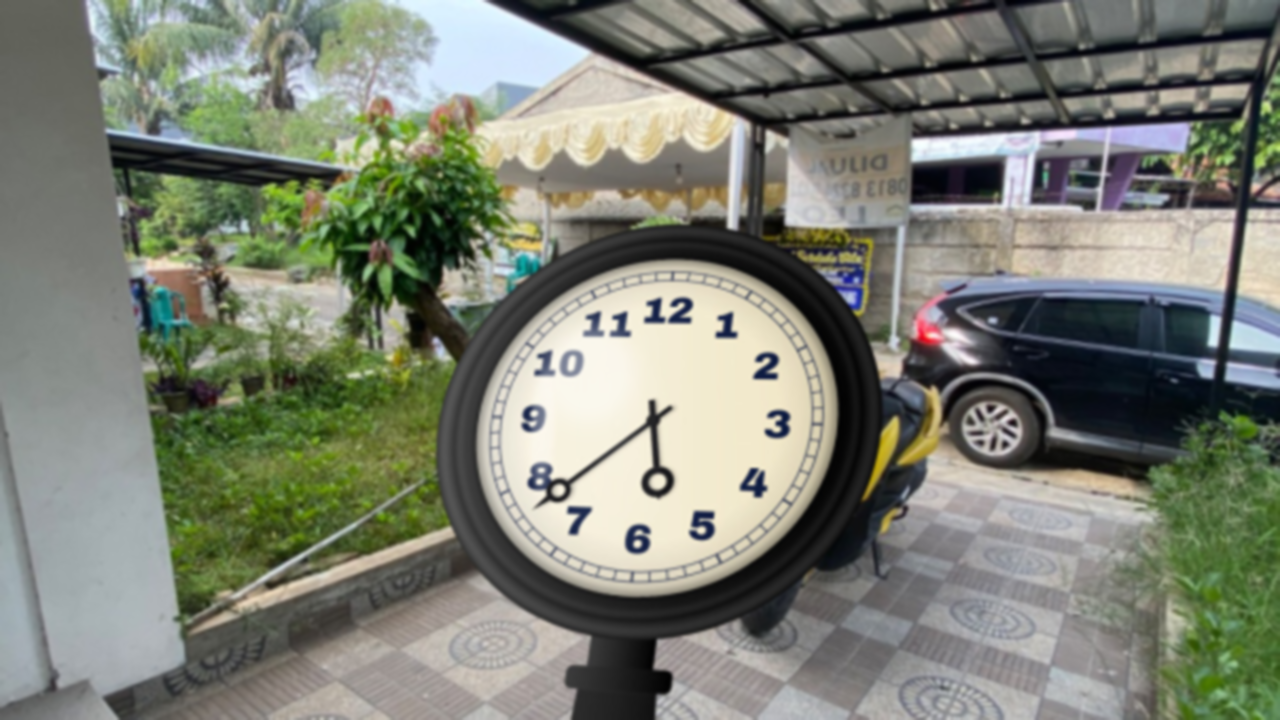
5h38
